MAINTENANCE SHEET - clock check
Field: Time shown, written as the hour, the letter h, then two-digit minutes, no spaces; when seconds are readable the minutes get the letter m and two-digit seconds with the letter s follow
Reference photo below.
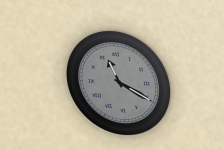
11h20
